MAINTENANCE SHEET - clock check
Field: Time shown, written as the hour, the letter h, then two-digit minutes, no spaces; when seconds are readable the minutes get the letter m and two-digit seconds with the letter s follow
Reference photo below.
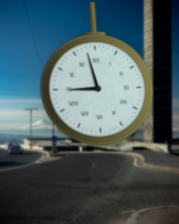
8h58
